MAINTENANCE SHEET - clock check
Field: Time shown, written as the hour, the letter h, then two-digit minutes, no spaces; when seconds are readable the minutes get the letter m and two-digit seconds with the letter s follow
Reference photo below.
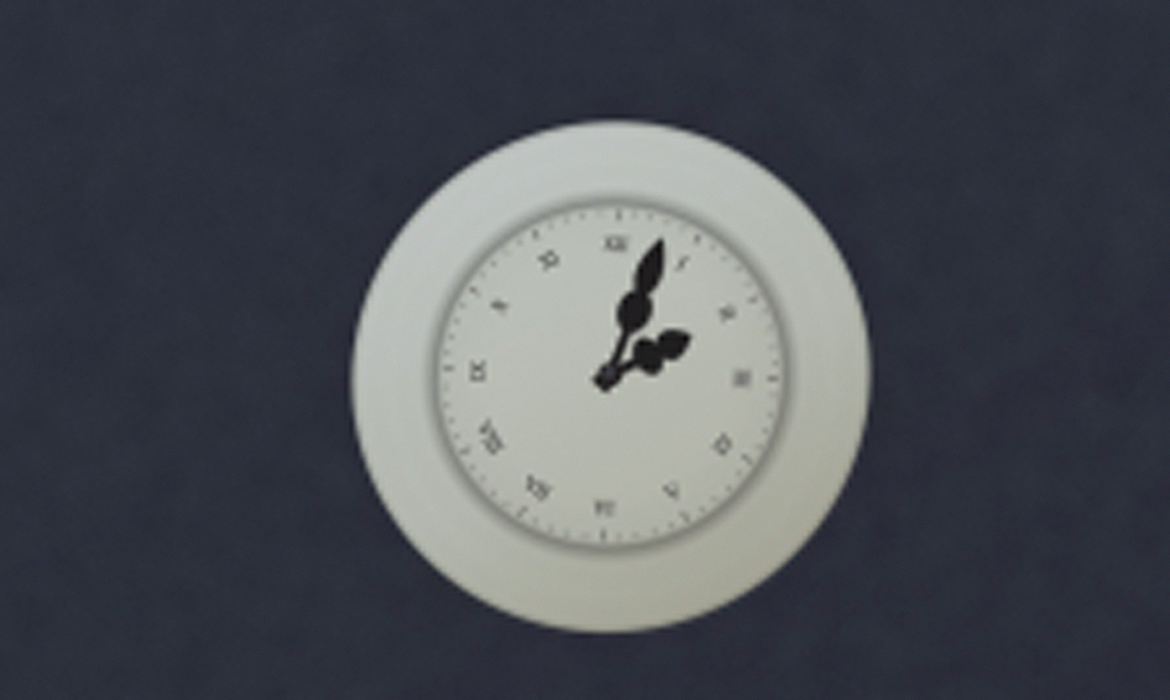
2h03
